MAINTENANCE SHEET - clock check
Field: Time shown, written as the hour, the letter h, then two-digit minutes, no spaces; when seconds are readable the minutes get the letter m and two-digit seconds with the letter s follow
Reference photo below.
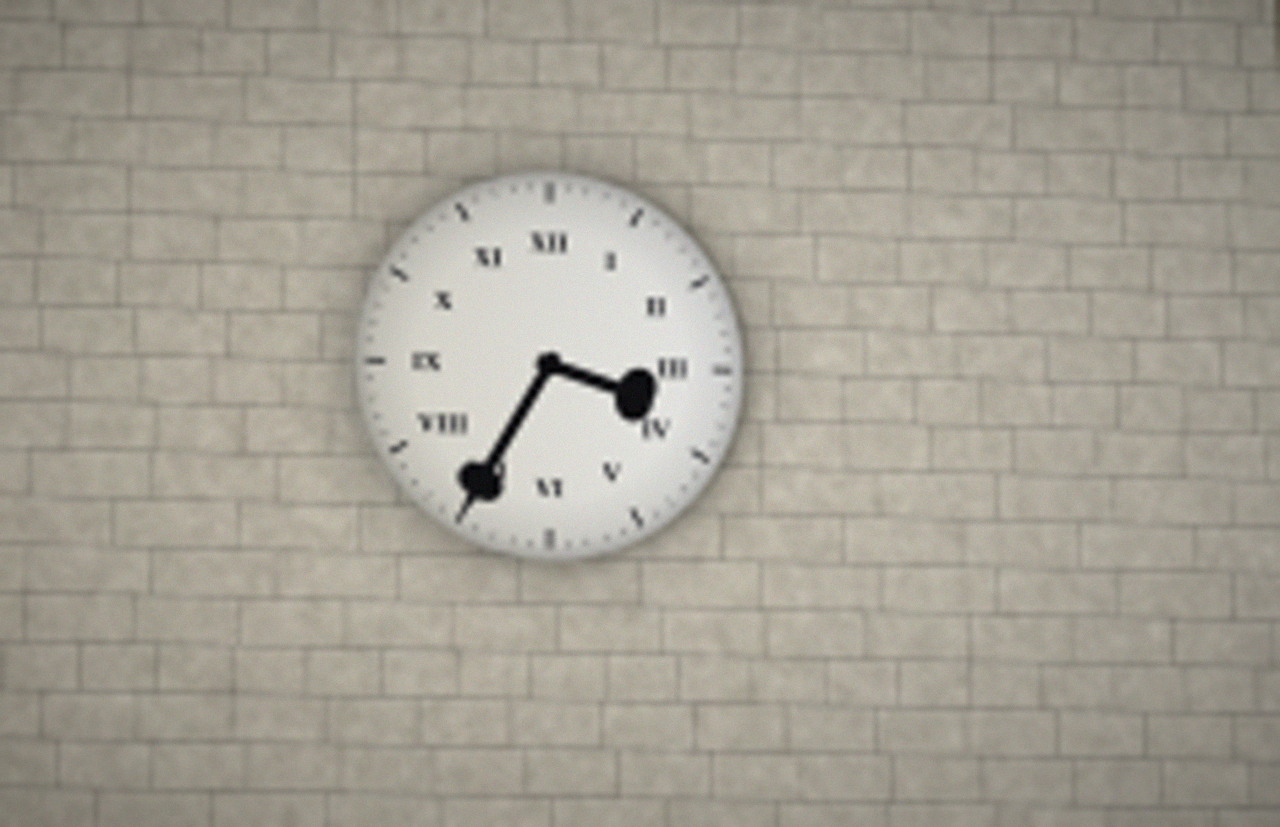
3h35
